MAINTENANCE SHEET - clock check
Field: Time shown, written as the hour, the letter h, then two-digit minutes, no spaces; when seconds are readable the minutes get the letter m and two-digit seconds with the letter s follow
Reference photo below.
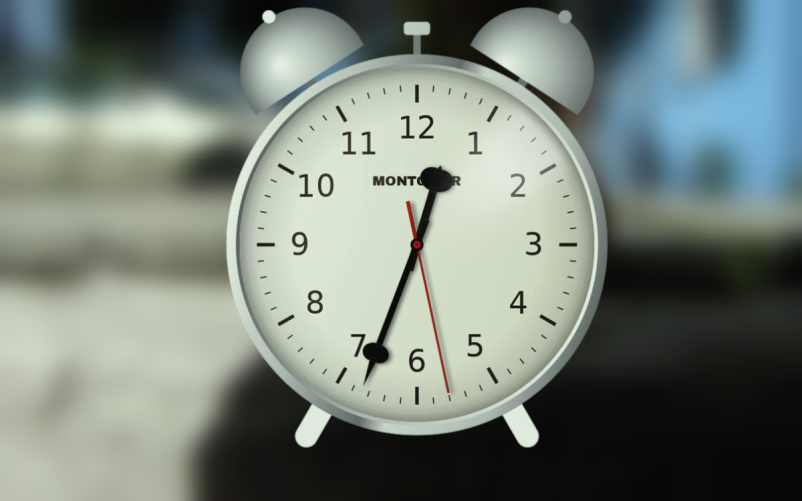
12h33m28s
